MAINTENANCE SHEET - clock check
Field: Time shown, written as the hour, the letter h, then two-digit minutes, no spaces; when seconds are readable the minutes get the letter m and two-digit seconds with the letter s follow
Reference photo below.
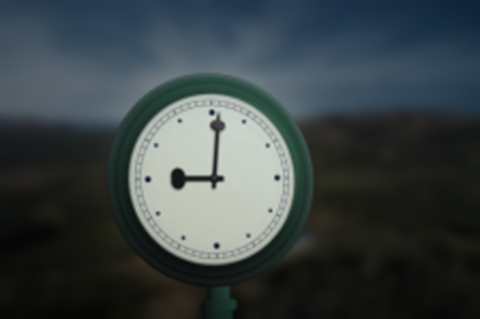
9h01
